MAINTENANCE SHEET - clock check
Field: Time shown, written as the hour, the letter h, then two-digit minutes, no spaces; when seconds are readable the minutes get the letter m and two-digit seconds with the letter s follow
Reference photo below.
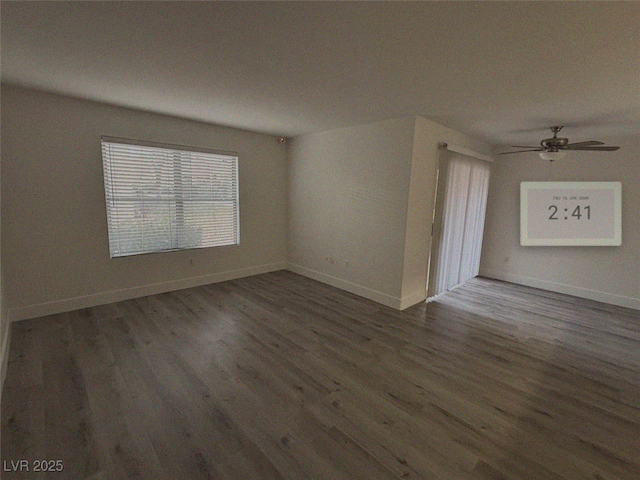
2h41
